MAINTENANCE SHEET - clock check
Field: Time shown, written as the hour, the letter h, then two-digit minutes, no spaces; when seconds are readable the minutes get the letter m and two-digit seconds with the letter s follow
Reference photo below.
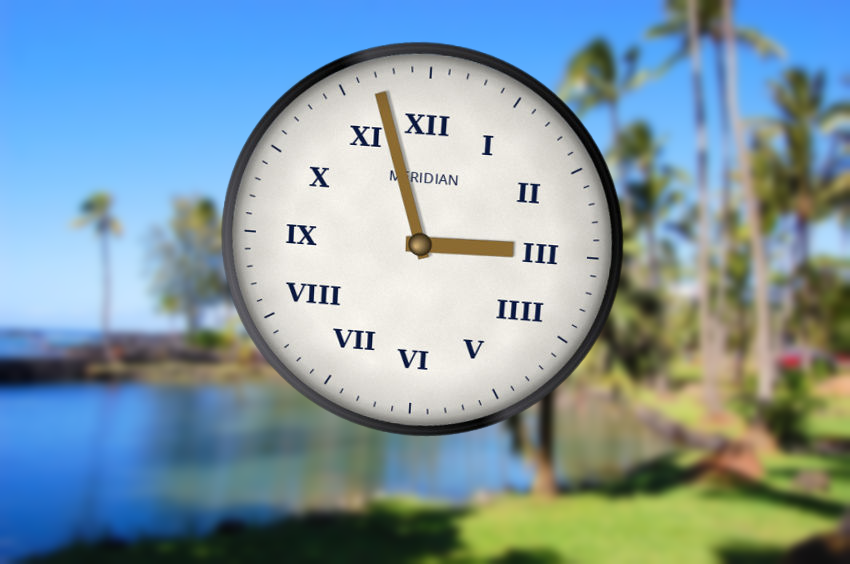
2h57
